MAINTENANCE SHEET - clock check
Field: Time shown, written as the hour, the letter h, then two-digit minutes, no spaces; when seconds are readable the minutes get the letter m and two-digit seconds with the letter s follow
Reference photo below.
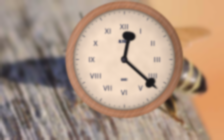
12h22
